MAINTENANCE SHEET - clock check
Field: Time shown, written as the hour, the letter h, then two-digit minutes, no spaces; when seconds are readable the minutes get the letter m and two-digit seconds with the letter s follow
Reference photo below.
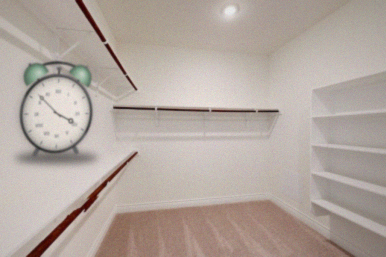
3h52
